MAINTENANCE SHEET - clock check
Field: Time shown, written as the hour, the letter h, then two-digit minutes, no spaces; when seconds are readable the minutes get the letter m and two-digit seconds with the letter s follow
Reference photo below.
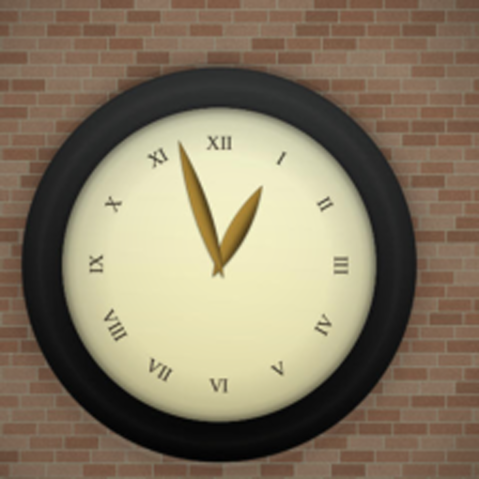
12h57
